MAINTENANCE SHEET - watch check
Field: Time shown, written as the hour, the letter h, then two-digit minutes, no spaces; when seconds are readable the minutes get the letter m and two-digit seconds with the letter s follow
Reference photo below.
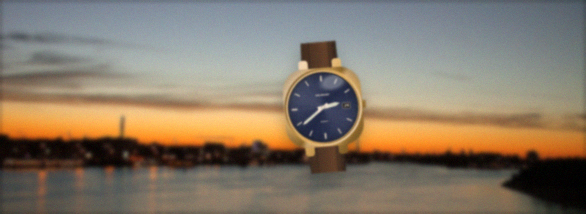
2h39
